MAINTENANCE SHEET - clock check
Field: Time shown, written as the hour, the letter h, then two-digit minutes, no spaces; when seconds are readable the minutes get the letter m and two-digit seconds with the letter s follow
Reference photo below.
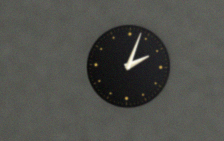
2h03
